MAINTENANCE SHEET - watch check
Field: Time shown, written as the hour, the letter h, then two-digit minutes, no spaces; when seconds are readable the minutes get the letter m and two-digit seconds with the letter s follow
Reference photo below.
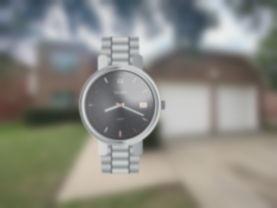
8h19
